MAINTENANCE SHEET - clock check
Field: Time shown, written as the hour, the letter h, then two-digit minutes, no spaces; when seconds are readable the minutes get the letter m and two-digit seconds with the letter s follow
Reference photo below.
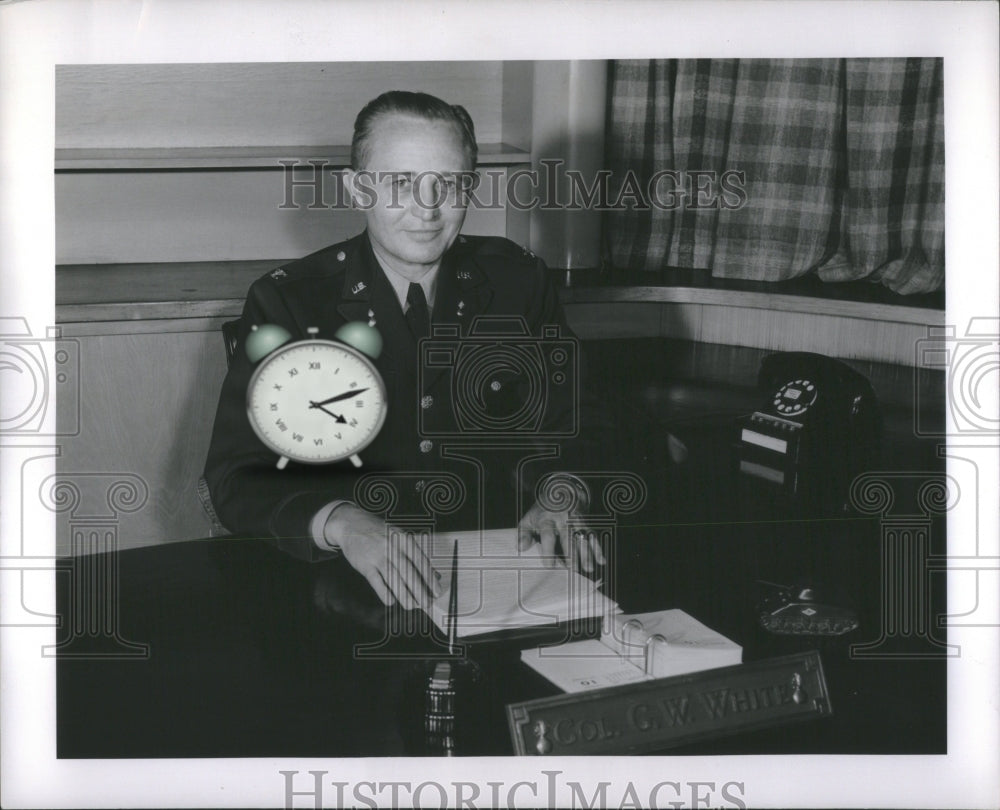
4h12
